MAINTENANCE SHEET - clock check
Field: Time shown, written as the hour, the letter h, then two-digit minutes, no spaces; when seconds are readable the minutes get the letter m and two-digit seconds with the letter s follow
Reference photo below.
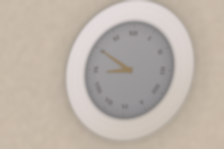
8h50
